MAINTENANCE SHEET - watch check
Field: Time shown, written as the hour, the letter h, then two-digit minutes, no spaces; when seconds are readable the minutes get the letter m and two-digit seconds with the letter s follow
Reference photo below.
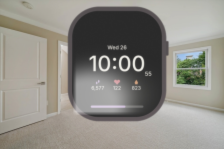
10h00
